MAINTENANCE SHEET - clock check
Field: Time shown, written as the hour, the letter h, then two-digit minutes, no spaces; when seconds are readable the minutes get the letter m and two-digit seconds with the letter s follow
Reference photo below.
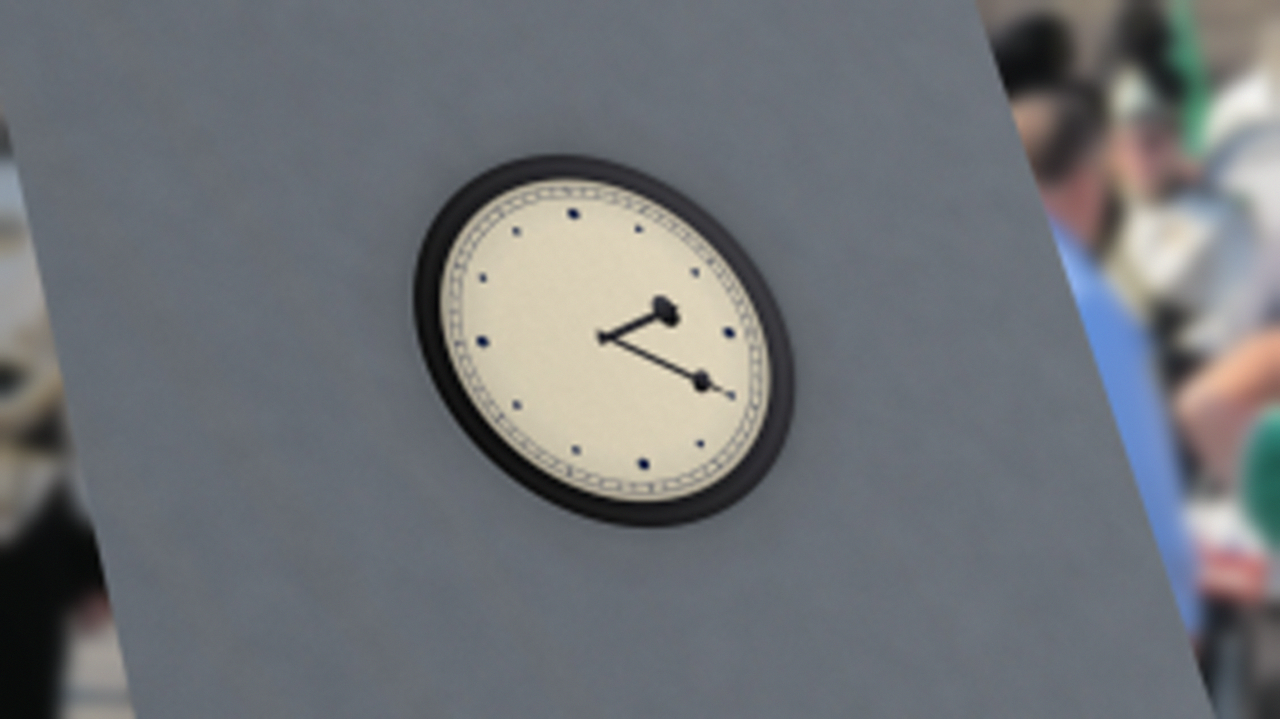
2h20
